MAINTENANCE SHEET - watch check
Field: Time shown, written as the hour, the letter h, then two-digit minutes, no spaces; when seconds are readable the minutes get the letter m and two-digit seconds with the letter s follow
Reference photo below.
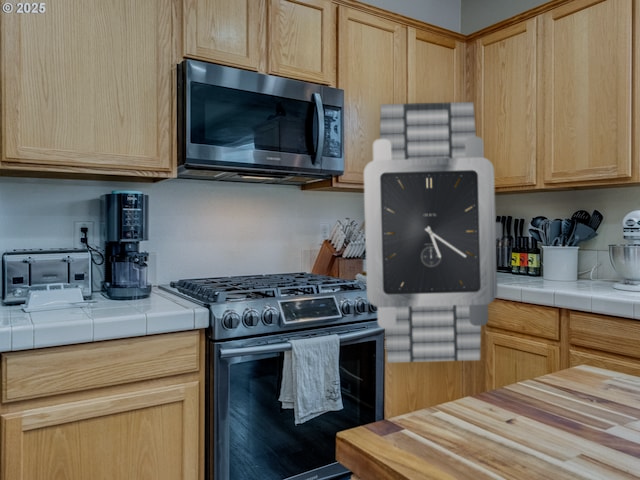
5h21
